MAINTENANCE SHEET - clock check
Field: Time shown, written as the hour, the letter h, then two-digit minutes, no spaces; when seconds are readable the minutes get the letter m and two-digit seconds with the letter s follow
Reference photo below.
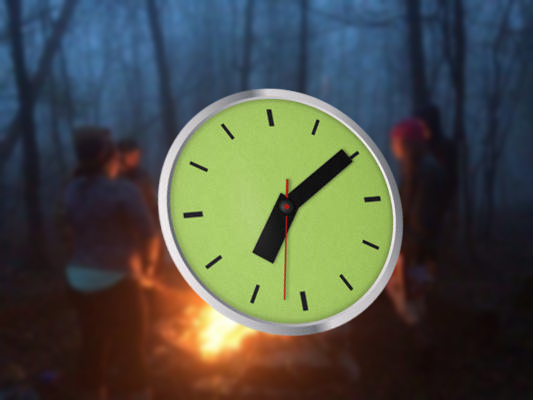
7h09m32s
